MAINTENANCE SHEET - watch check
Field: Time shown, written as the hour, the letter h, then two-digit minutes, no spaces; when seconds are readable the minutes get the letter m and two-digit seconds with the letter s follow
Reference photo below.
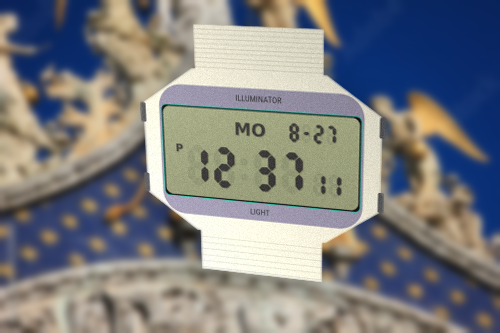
12h37m11s
